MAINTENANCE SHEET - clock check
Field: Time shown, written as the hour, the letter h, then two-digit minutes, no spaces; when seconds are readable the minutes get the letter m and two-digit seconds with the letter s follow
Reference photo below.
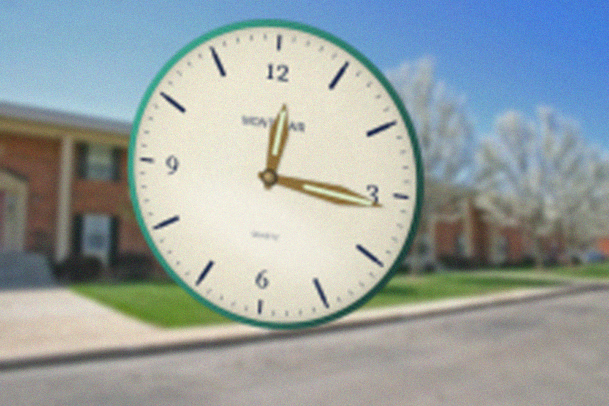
12h16
